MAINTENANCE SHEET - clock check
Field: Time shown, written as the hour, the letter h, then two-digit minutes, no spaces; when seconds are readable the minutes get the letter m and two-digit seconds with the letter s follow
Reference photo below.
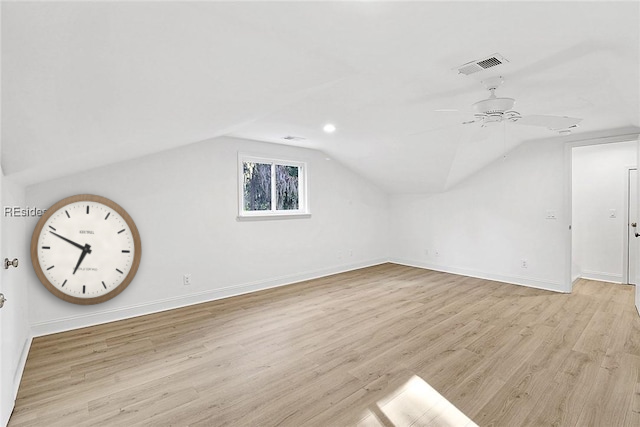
6h49
